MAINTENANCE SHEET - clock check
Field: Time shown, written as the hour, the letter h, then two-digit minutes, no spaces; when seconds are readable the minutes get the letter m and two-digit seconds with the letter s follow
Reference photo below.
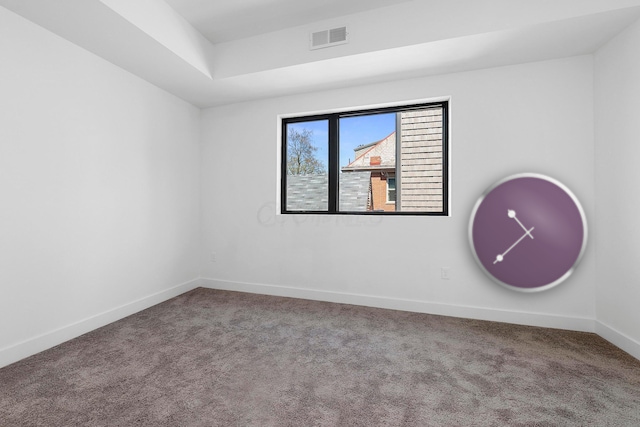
10h38
